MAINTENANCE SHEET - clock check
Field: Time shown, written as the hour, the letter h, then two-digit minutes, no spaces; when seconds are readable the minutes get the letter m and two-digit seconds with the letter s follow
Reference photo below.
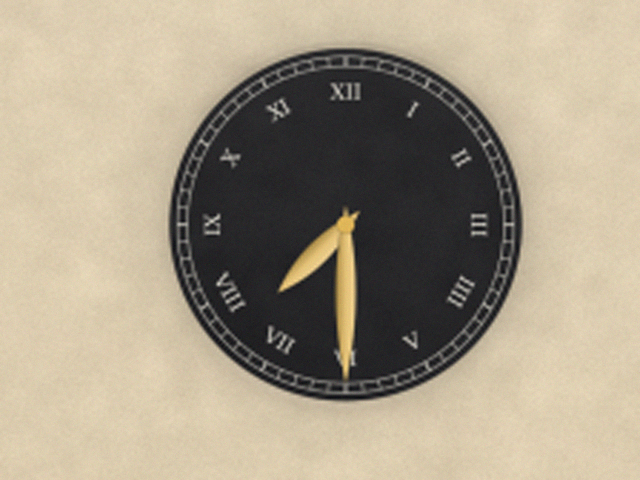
7h30
